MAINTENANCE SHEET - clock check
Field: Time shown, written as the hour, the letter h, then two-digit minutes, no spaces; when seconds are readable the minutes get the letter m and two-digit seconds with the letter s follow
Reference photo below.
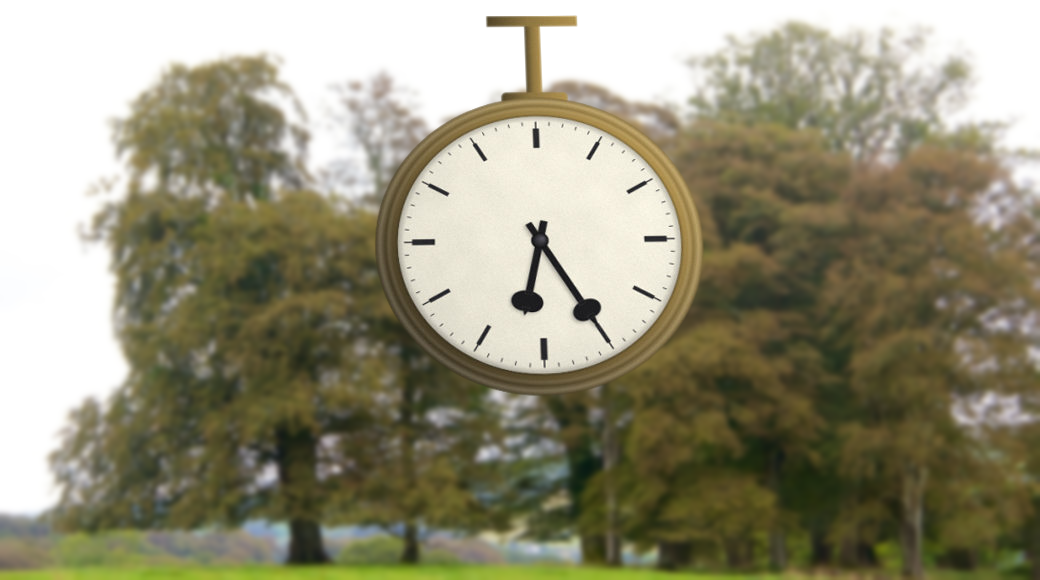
6h25
